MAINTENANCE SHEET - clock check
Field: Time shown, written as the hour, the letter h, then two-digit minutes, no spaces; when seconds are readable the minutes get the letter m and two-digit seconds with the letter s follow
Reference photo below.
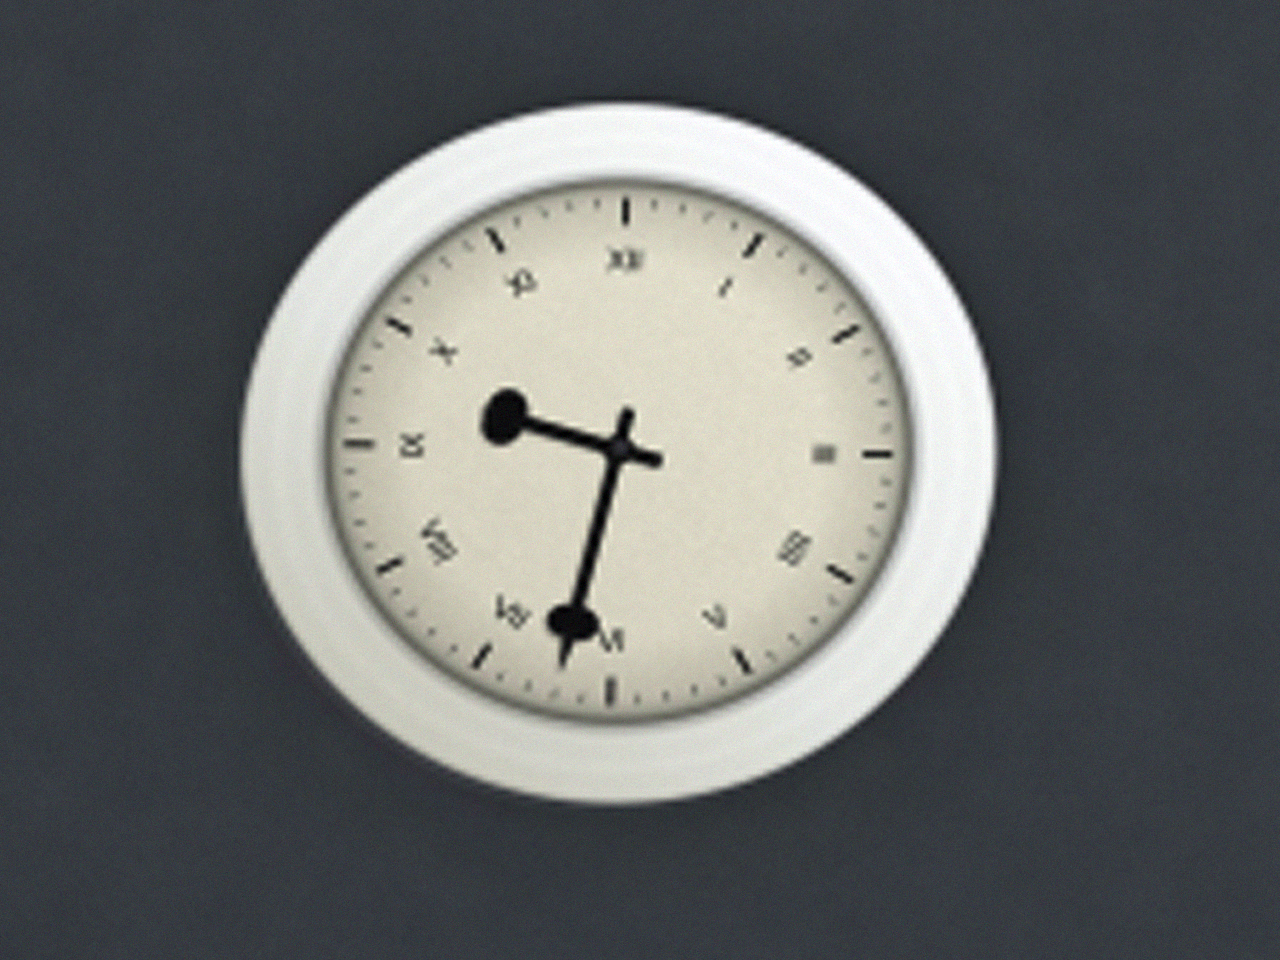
9h32
